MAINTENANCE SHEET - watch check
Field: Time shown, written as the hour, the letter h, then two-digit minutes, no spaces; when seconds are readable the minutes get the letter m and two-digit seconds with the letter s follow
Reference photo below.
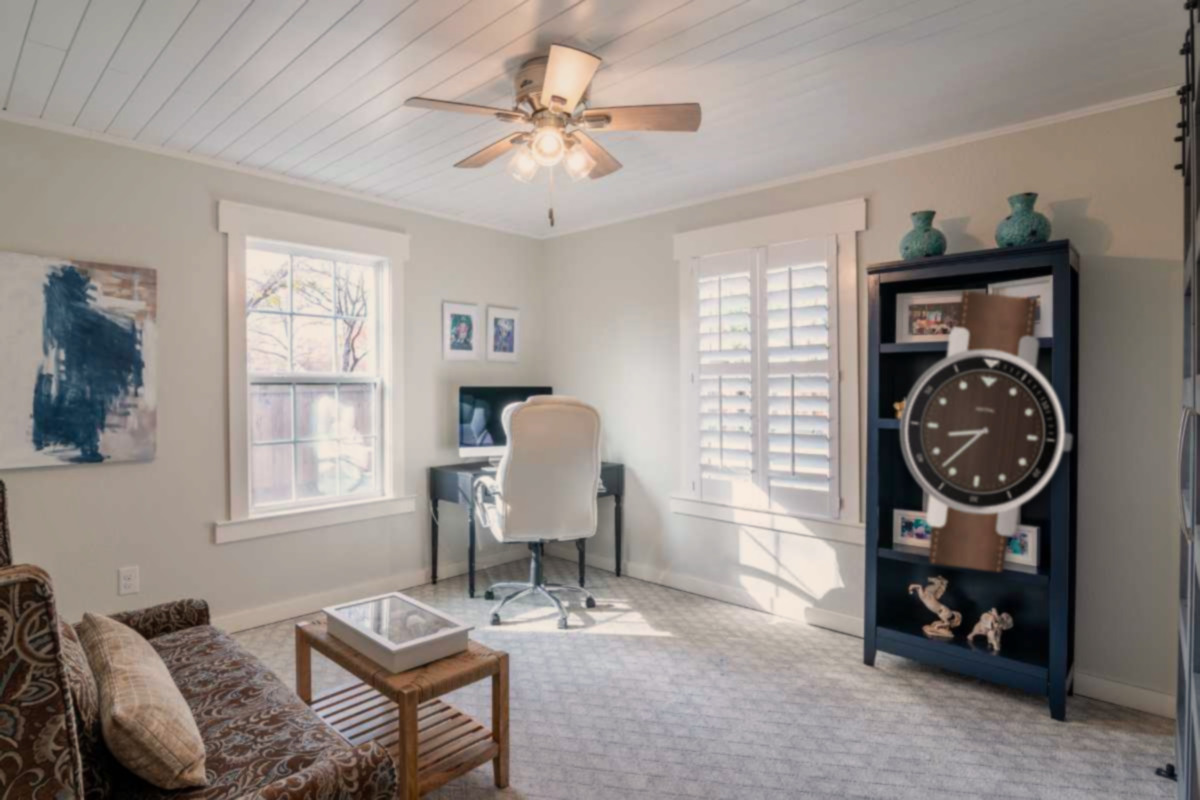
8h37
